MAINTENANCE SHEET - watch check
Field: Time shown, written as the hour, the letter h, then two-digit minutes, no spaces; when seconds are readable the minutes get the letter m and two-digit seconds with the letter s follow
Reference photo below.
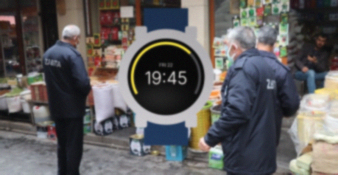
19h45
